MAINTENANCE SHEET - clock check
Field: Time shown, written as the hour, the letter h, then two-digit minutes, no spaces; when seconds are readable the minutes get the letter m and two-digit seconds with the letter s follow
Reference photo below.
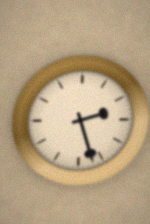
2h27
